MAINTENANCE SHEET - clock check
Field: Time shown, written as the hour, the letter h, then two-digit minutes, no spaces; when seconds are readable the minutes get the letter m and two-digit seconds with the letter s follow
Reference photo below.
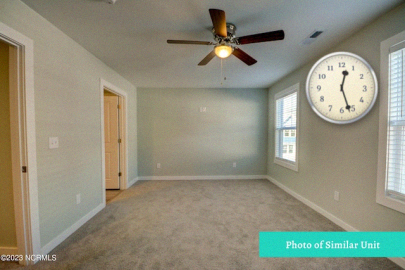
12h27
